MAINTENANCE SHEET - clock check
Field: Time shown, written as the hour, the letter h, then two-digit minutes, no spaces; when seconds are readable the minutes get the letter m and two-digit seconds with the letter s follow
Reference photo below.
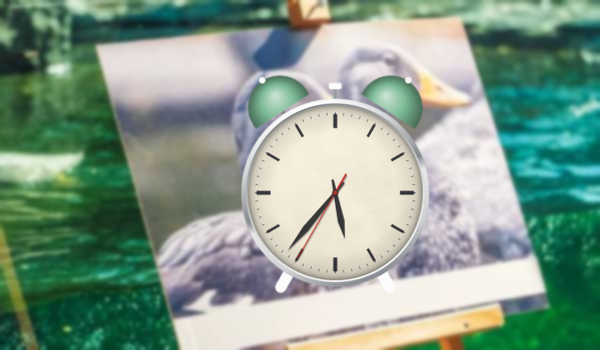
5h36m35s
